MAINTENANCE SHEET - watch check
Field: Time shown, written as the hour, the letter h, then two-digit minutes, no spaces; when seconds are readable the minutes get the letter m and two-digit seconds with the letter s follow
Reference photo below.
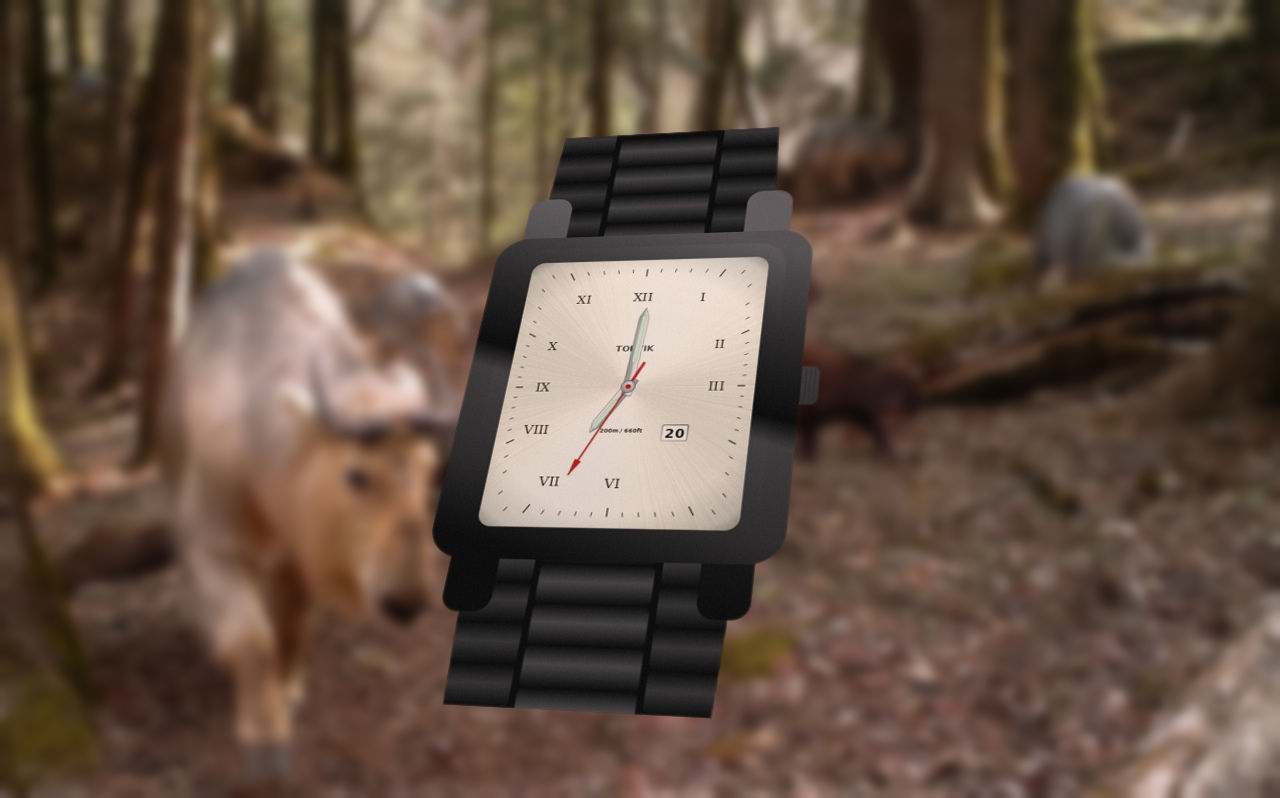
7h00m34s
